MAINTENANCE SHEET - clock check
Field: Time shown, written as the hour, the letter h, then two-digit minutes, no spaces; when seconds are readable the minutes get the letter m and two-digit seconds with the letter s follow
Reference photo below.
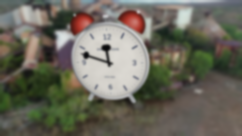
11h48
